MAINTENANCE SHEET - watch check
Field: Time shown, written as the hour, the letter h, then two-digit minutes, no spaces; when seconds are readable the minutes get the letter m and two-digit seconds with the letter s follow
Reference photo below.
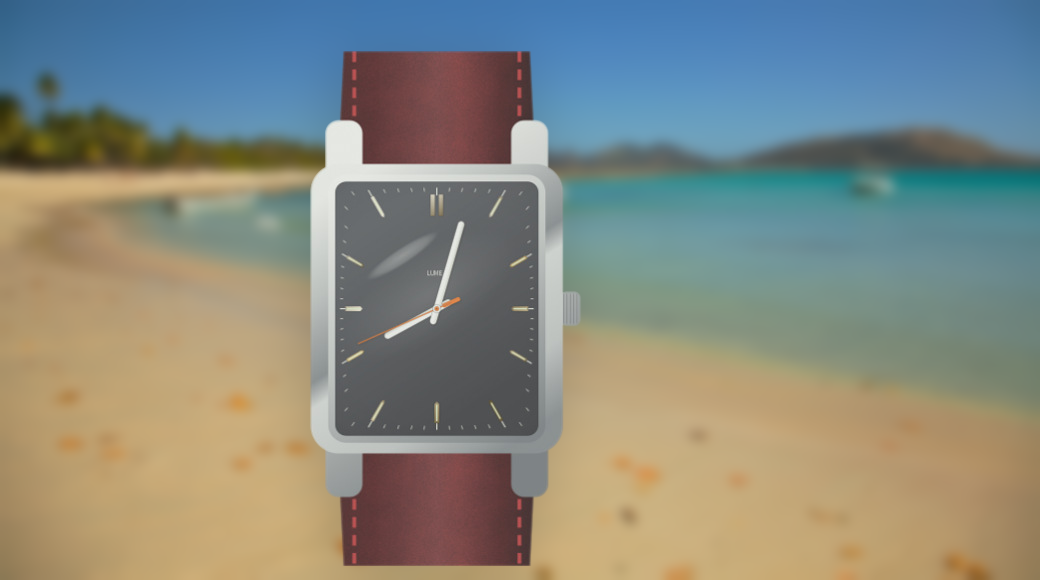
8h02m41s
